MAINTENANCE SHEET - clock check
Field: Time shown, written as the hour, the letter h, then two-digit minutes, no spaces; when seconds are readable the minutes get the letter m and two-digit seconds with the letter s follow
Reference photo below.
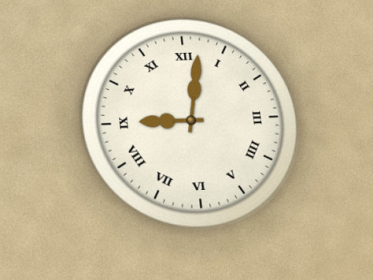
9h02
